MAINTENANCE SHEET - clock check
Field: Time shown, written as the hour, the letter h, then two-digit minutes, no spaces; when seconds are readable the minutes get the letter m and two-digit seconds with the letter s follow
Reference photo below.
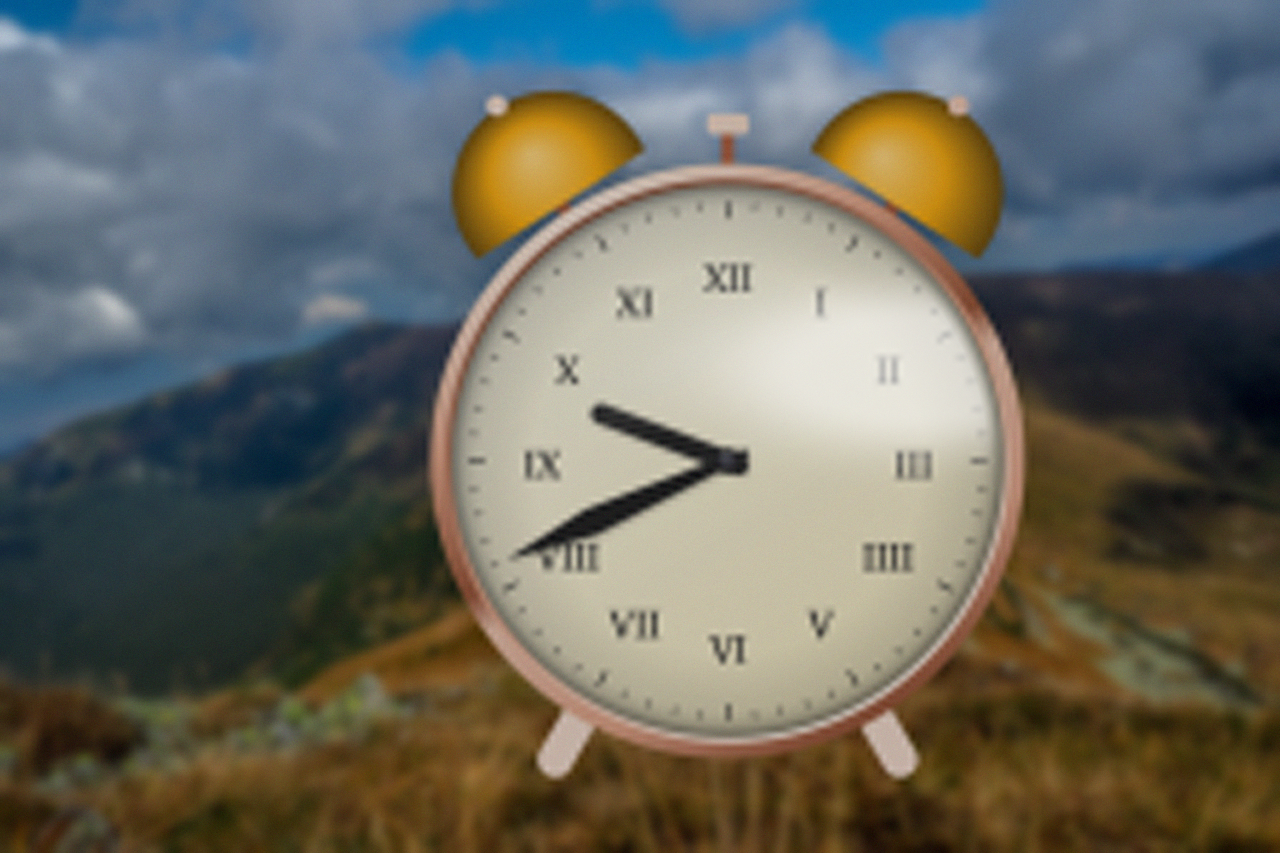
9h41
